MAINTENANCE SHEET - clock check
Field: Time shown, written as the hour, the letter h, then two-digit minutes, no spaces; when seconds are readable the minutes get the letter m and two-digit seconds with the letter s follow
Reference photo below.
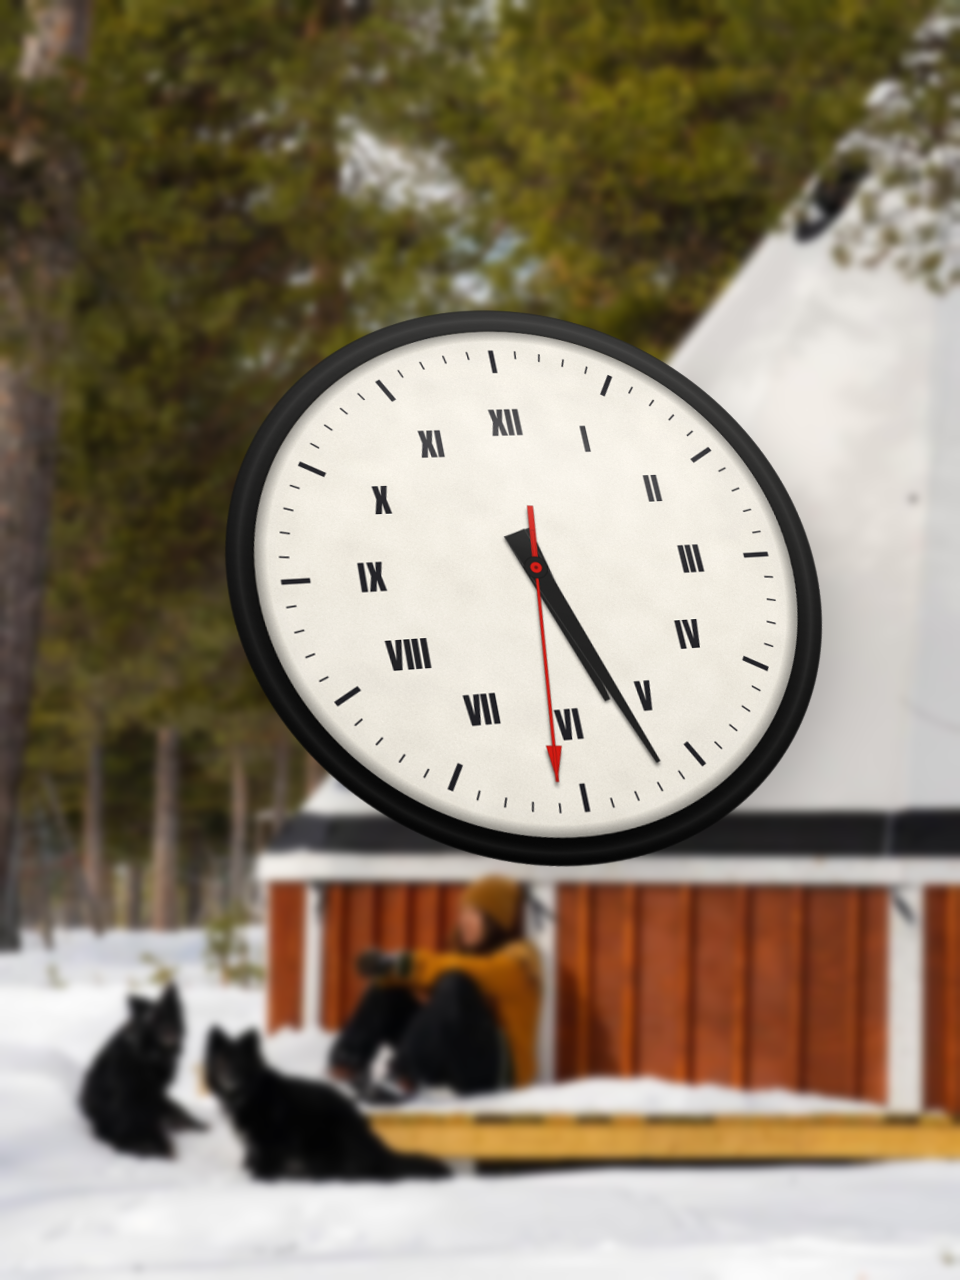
5h26m31s
